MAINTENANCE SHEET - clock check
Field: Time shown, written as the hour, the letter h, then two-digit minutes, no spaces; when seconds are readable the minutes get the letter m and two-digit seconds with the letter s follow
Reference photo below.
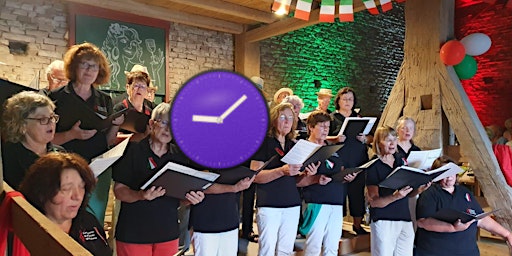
9h08
